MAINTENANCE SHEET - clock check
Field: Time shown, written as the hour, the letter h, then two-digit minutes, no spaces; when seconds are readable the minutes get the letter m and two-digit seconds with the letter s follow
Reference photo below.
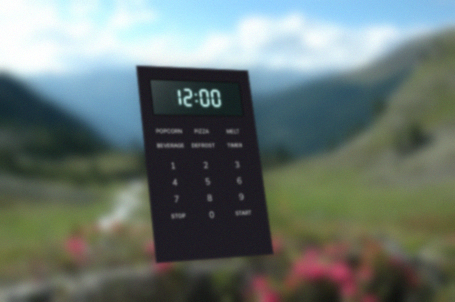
12h00
